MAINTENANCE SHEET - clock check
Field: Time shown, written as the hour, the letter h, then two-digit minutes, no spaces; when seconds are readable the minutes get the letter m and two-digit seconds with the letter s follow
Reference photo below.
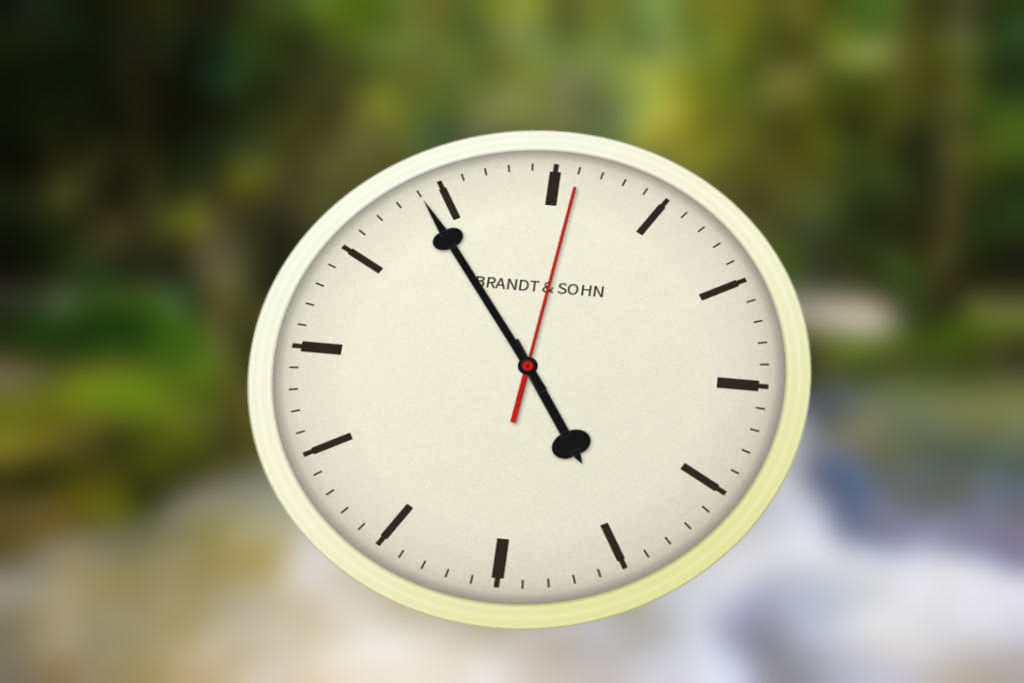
4h54m01s
